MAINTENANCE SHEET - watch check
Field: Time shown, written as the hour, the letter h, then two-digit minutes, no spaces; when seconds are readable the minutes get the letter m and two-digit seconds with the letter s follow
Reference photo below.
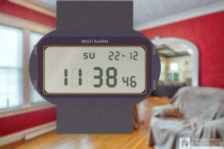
11h38m46s
